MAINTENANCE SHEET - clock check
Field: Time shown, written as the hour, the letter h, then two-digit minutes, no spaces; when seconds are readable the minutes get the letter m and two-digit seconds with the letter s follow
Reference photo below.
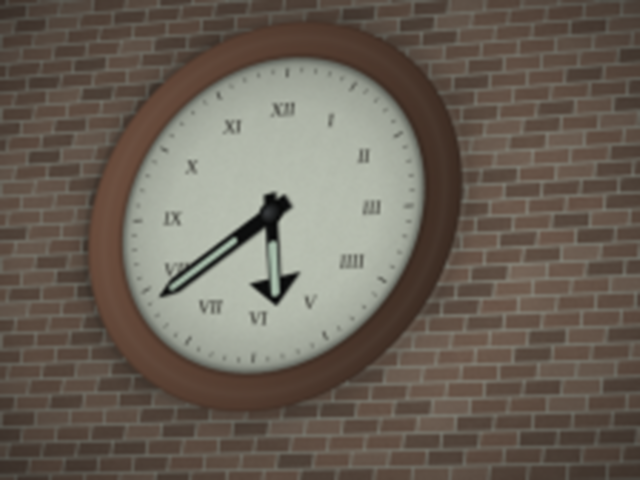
5h39
